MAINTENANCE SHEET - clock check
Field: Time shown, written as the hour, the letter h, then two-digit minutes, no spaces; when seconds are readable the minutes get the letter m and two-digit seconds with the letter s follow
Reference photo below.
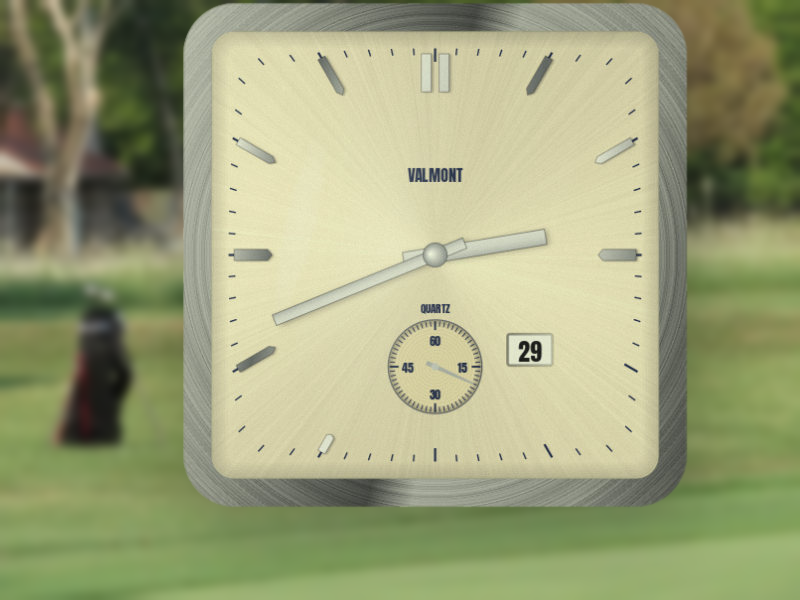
2h41m19s
